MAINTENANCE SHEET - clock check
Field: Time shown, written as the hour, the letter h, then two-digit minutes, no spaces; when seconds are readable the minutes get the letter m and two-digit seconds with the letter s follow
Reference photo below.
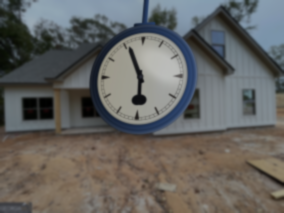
5h56
